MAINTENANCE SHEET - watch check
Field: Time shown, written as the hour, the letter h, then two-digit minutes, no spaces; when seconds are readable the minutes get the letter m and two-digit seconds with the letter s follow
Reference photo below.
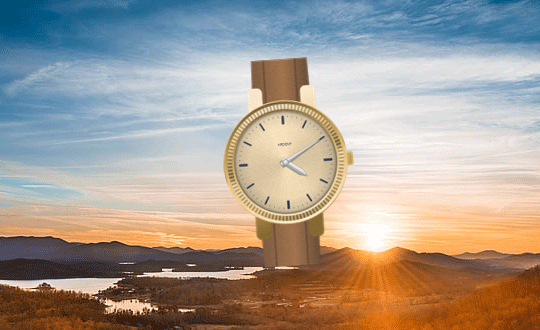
4h10
